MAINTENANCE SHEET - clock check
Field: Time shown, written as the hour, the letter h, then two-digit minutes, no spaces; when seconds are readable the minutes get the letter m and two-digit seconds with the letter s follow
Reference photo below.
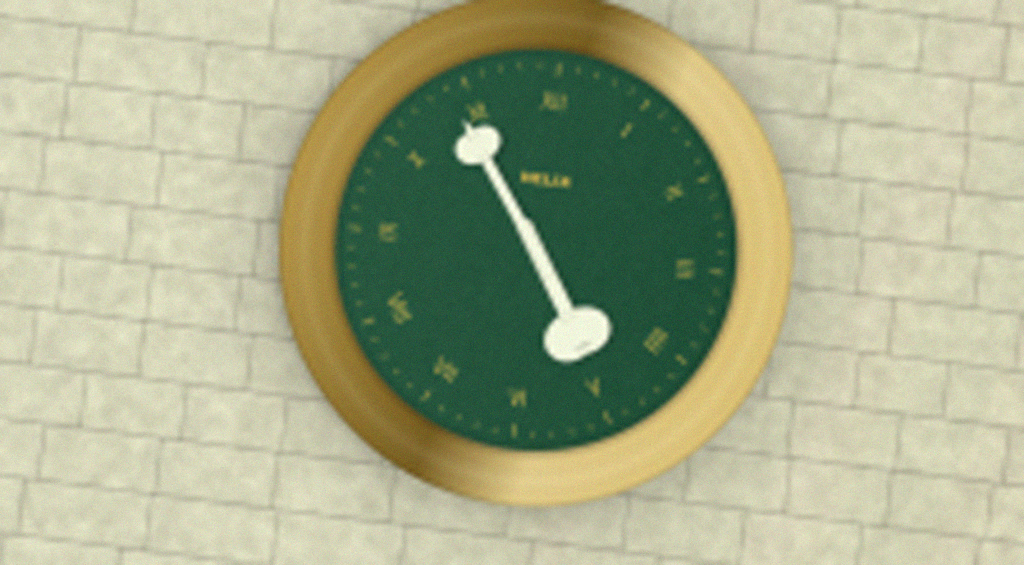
4h54
